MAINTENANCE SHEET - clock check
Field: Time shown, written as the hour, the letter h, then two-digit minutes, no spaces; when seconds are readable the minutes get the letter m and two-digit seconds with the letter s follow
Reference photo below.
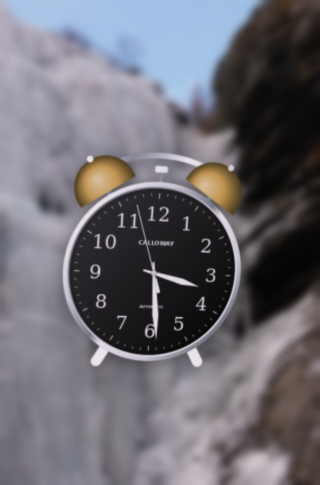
3h28m57s
